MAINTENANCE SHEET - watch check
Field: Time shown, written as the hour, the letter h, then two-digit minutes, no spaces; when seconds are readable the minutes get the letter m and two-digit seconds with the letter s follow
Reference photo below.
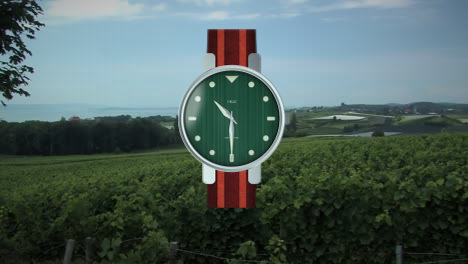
10h30
